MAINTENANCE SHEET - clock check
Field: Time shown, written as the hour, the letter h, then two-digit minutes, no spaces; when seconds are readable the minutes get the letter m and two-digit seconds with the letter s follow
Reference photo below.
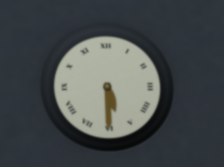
5h30
